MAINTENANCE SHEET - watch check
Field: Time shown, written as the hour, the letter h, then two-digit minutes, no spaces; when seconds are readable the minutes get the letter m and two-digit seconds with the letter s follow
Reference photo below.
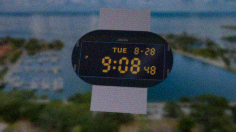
9h08m48s
